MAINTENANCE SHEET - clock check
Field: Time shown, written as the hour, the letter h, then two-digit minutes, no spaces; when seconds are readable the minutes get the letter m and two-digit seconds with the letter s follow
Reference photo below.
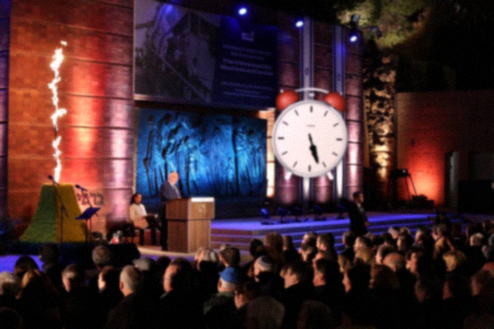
5h27
